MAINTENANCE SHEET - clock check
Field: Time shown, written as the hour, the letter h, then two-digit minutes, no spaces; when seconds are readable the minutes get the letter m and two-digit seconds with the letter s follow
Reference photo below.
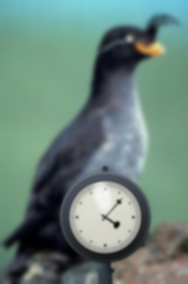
4h07
